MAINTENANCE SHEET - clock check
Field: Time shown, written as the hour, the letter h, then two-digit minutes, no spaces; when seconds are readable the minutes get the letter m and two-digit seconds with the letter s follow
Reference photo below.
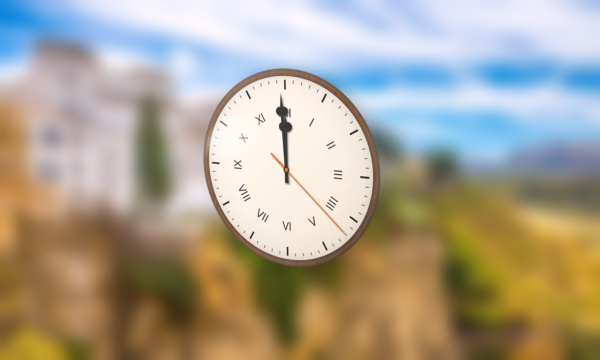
11h59m22s
